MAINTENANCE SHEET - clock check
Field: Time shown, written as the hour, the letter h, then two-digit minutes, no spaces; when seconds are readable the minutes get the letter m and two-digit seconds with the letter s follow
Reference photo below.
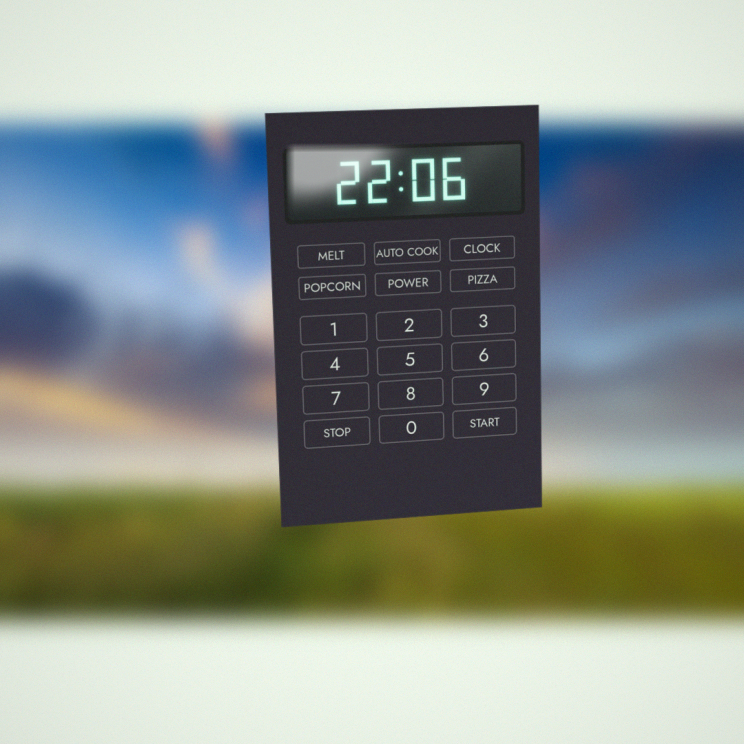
22h06
